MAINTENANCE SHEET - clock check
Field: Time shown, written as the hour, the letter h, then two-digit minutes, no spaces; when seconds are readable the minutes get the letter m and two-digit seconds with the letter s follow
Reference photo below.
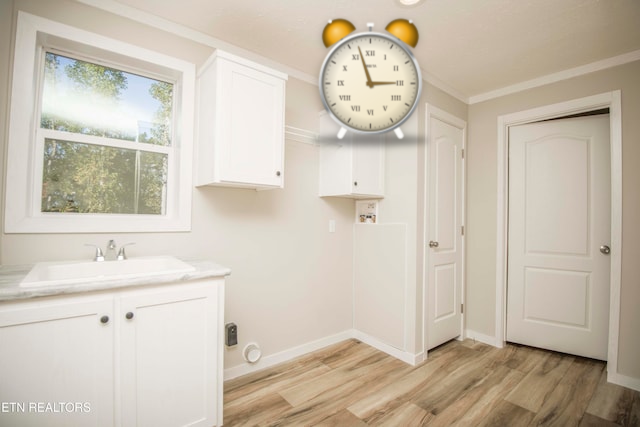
2h57
